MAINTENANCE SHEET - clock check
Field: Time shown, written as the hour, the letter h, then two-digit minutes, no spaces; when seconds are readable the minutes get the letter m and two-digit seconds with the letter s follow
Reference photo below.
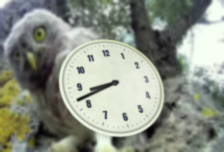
8h42
